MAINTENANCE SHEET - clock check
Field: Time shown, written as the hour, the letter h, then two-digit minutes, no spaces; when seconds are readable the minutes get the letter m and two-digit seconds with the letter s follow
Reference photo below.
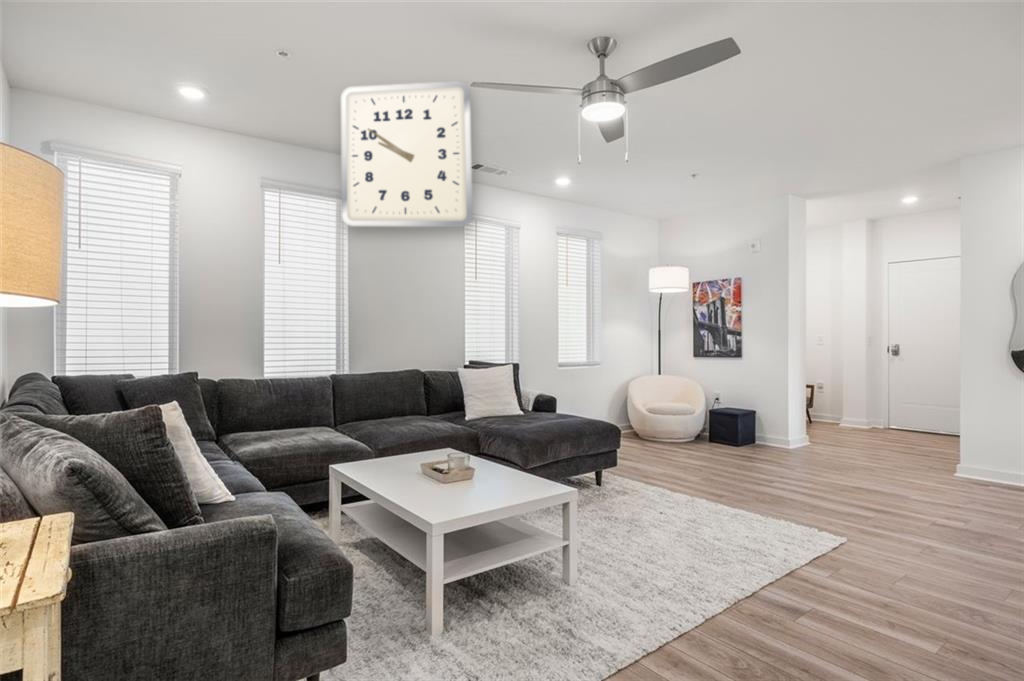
9h51
